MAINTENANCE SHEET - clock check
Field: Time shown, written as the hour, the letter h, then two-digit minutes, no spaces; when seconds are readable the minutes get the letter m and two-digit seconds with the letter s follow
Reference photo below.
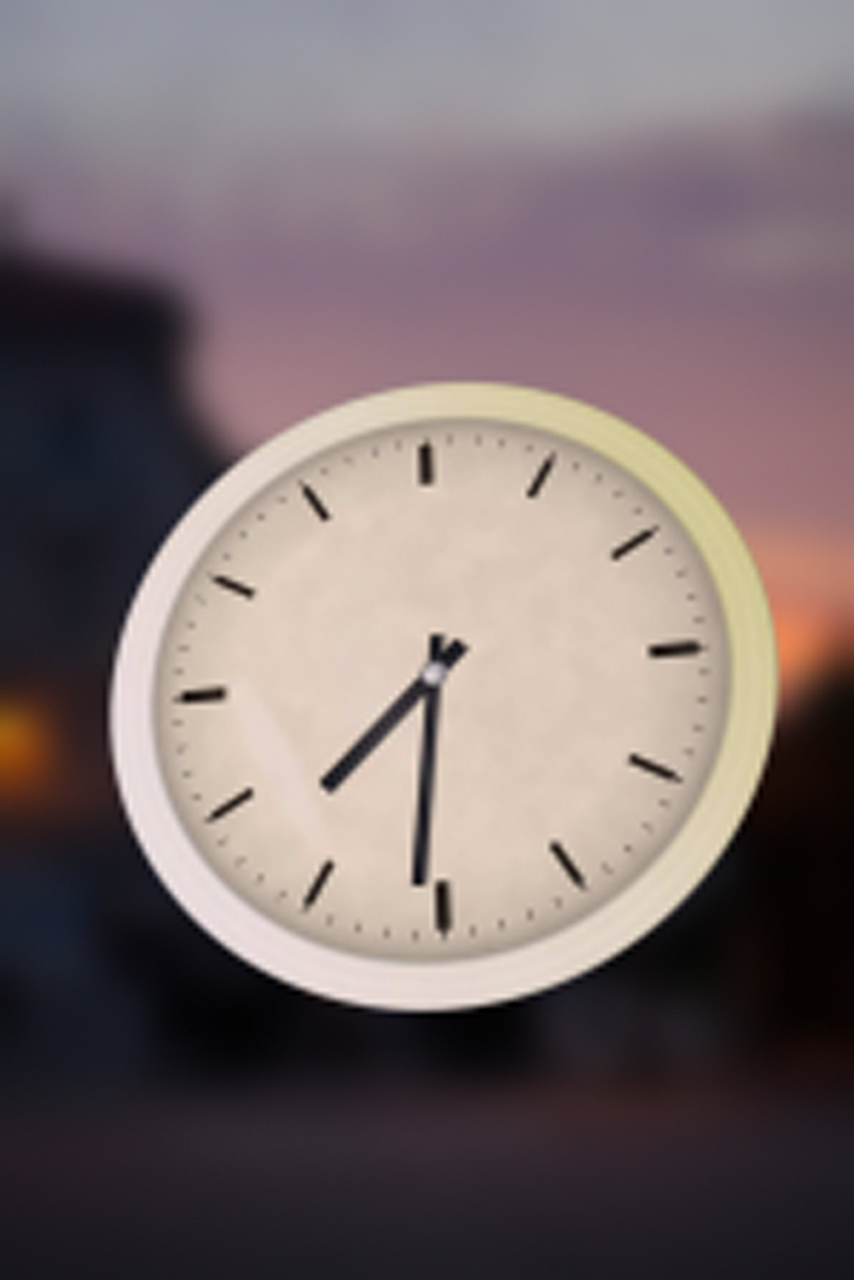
7h31
